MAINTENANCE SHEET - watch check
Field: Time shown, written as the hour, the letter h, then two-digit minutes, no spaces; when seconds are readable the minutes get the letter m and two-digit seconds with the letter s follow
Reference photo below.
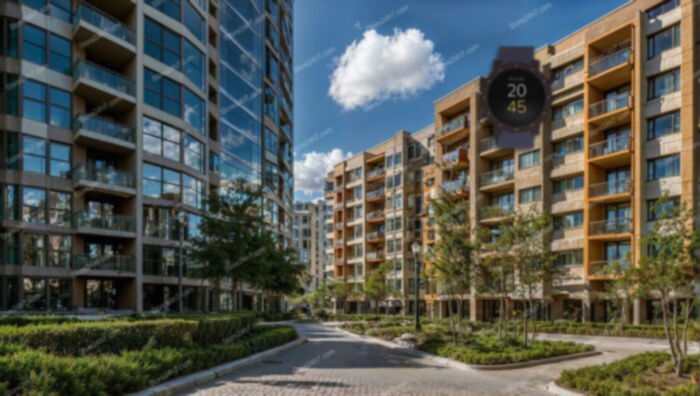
20h45
